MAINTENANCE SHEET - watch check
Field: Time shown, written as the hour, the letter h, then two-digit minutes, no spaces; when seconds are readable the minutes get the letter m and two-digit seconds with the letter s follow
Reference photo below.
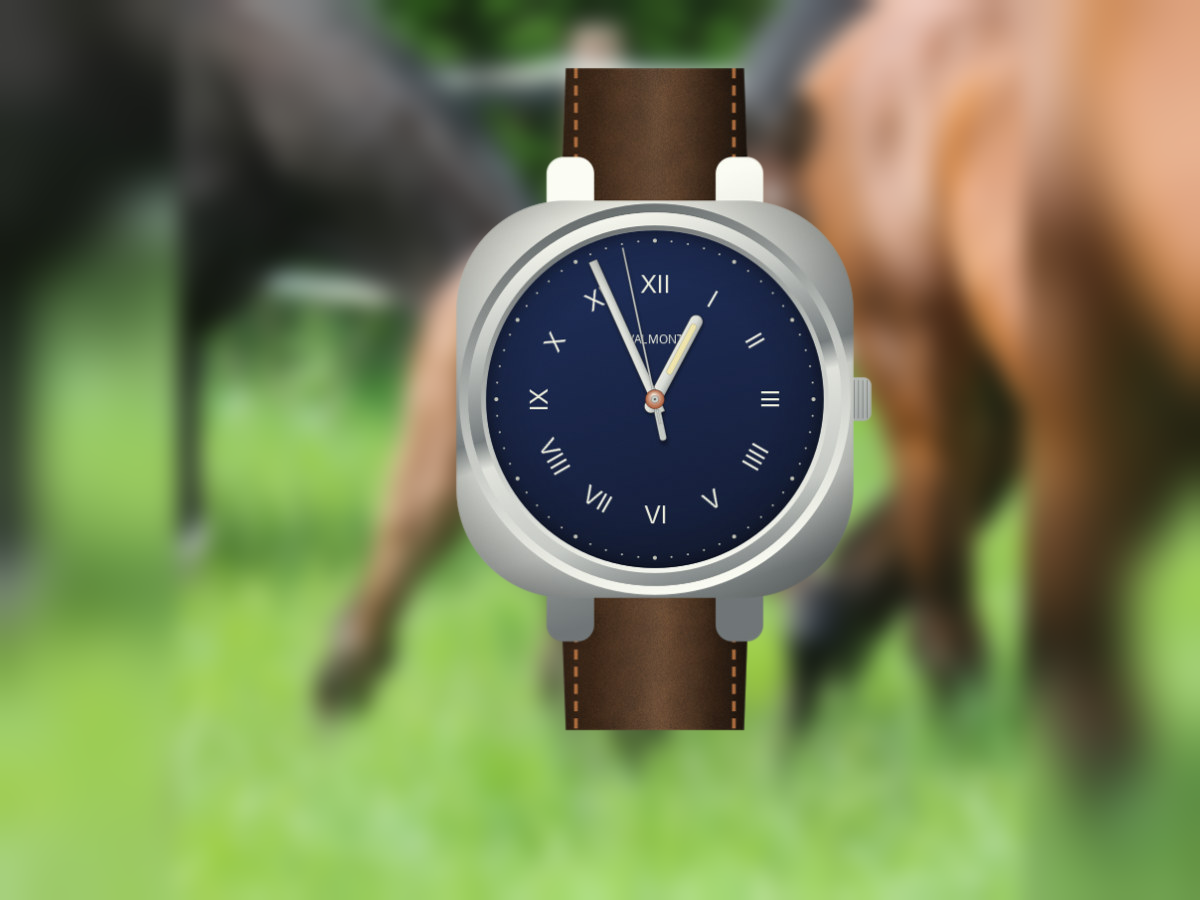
12h55m58s
